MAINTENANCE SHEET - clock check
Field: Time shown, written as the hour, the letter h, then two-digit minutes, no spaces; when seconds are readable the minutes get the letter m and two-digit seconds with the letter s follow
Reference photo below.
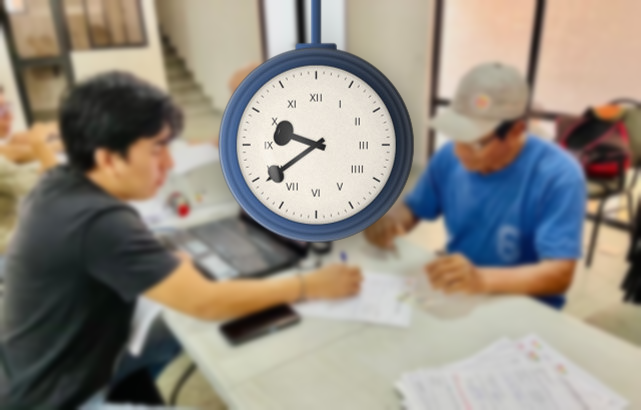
9h39
